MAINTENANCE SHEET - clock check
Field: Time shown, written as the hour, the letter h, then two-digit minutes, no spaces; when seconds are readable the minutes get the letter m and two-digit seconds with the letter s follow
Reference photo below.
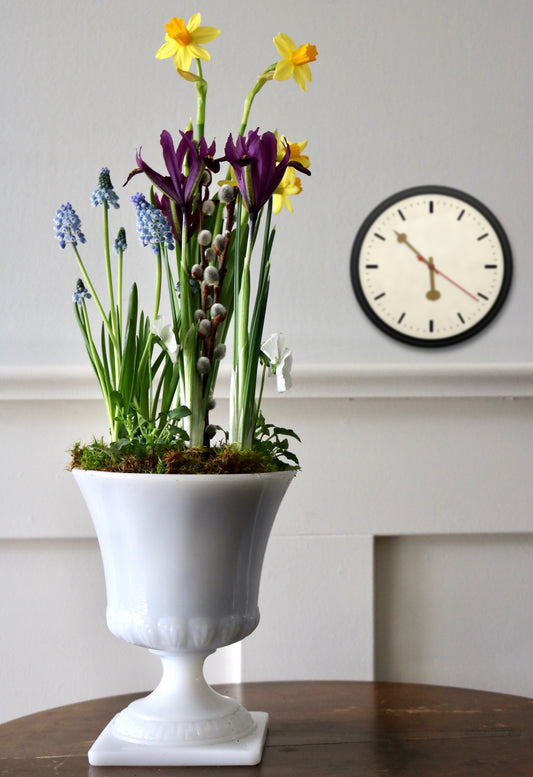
5h52m21s
